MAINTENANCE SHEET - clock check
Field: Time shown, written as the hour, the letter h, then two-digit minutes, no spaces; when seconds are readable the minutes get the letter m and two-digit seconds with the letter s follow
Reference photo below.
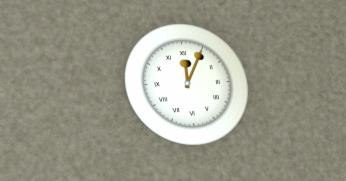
12h05
